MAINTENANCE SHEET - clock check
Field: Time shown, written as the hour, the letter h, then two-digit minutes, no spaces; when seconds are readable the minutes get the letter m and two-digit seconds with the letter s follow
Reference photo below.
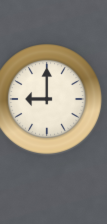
9h00
